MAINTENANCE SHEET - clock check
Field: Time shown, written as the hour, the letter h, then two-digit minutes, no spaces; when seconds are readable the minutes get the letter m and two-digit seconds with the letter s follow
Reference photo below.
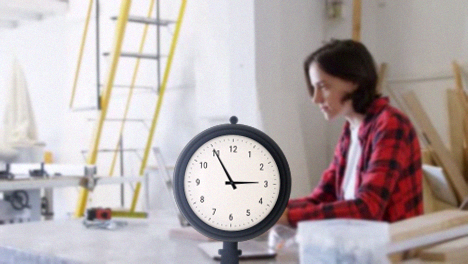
2h55
